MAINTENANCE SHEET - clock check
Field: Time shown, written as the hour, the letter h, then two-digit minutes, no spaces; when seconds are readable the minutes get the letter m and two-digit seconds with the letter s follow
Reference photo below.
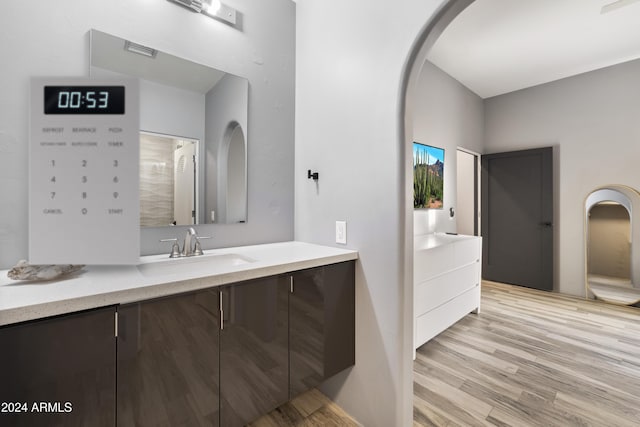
0h53
